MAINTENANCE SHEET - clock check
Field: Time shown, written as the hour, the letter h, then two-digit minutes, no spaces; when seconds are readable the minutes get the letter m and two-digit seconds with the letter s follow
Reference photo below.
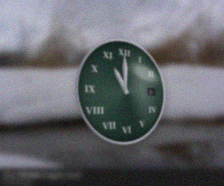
11h00
